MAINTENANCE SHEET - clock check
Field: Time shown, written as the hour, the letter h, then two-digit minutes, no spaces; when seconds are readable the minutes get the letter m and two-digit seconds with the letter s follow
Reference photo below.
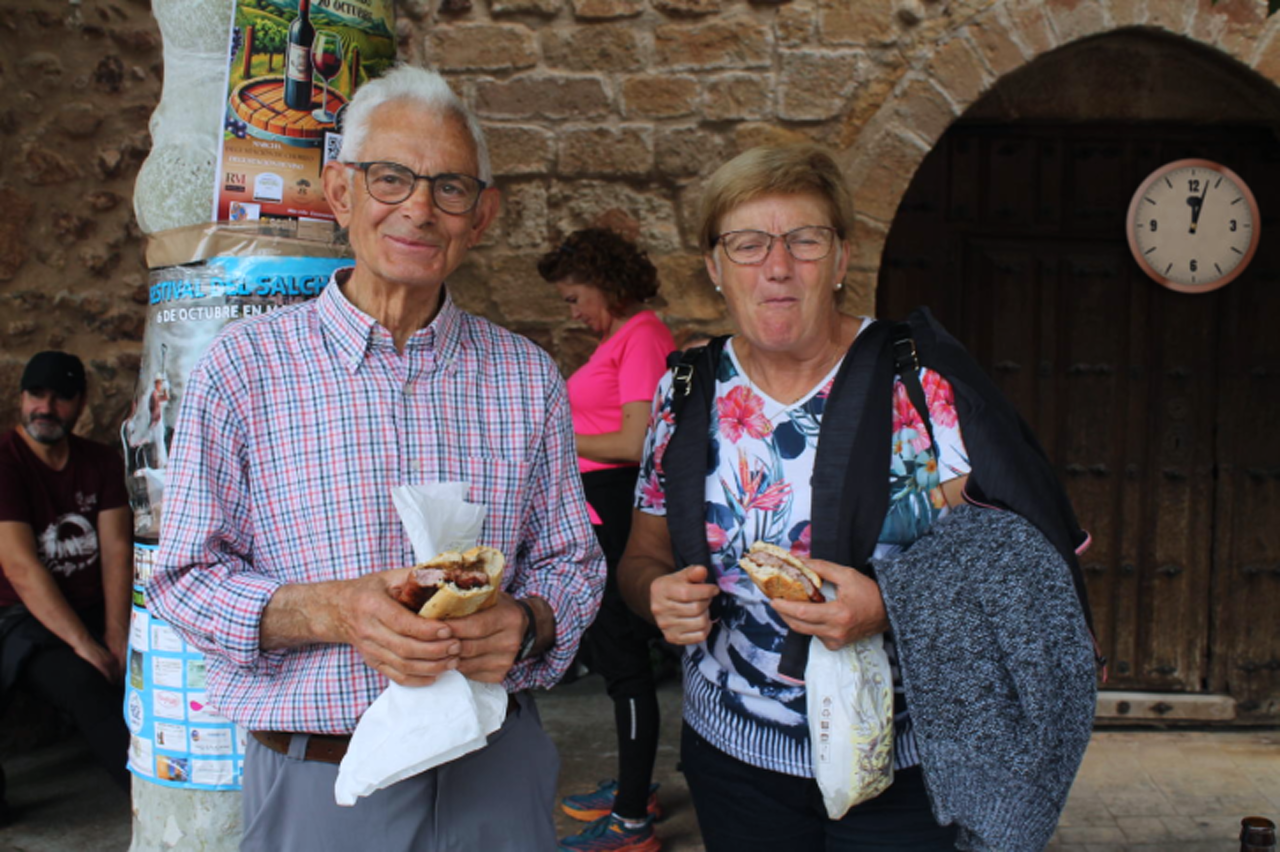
12h03
